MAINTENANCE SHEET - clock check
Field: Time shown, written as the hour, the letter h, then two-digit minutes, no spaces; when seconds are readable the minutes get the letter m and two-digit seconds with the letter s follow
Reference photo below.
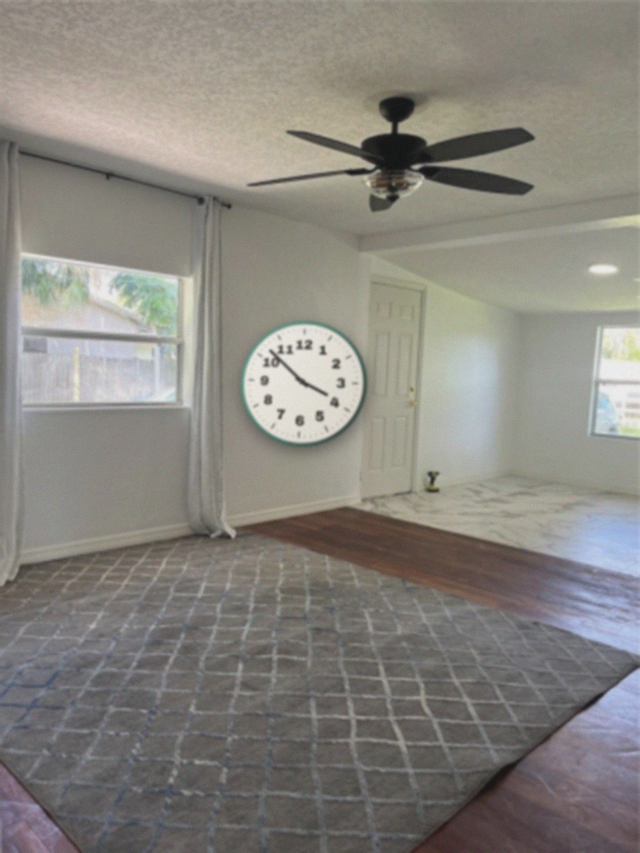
3h52
